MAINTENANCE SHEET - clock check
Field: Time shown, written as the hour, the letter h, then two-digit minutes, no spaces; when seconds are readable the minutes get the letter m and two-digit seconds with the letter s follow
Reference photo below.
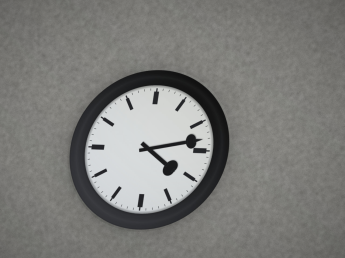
4h13
